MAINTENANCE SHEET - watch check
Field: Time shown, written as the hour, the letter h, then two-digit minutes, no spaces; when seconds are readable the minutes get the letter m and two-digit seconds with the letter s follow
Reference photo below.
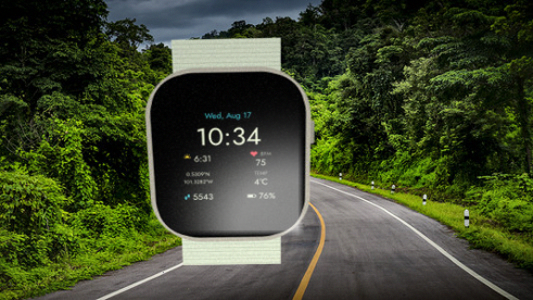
10h34
